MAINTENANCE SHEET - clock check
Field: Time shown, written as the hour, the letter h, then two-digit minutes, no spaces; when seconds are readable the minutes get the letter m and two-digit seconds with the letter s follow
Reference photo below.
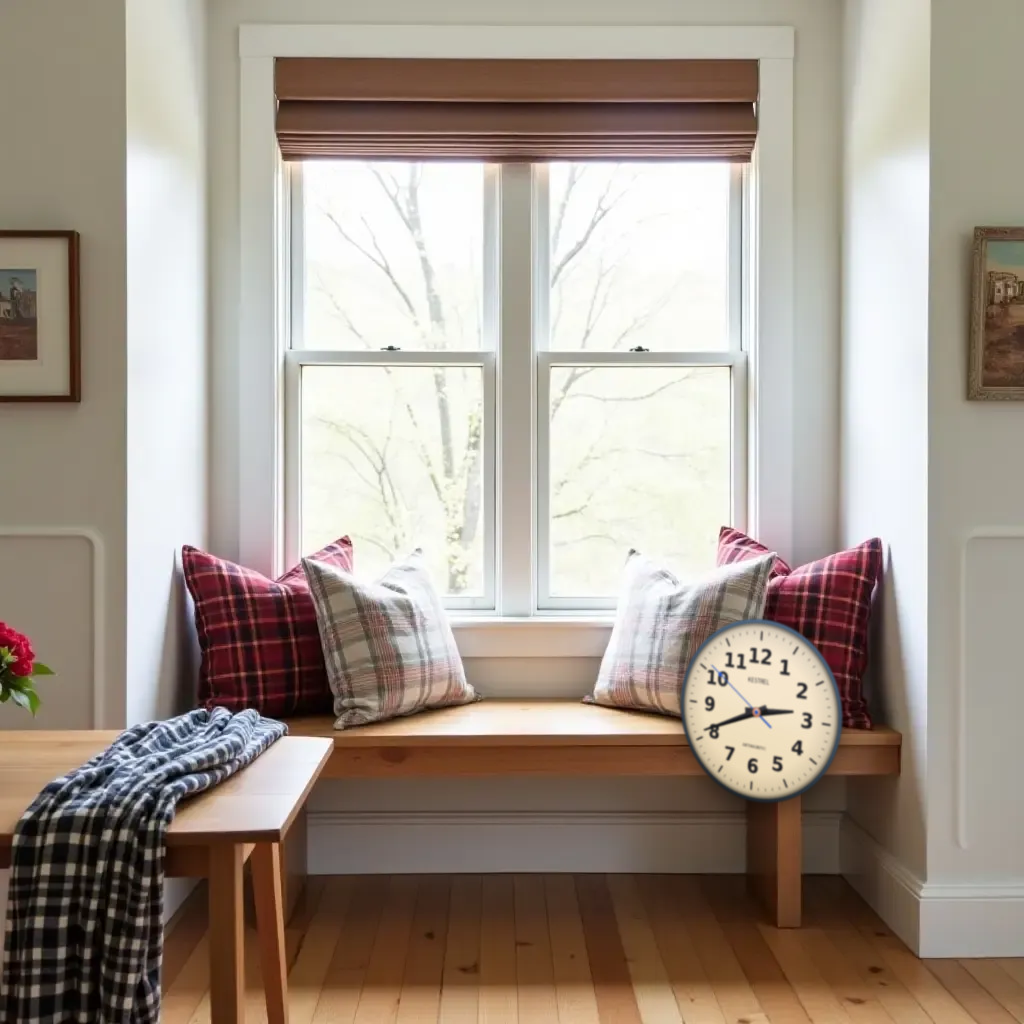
2h40m51s
